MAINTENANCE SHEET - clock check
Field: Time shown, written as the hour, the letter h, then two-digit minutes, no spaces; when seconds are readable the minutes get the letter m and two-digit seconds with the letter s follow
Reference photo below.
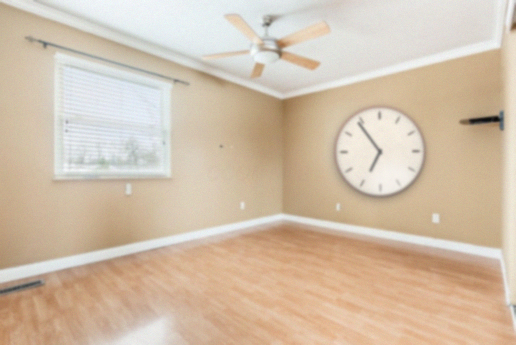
6h54
